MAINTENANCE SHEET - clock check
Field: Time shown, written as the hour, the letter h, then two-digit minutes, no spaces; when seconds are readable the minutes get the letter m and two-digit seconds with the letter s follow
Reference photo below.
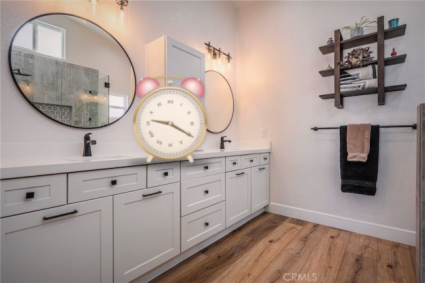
9h20
